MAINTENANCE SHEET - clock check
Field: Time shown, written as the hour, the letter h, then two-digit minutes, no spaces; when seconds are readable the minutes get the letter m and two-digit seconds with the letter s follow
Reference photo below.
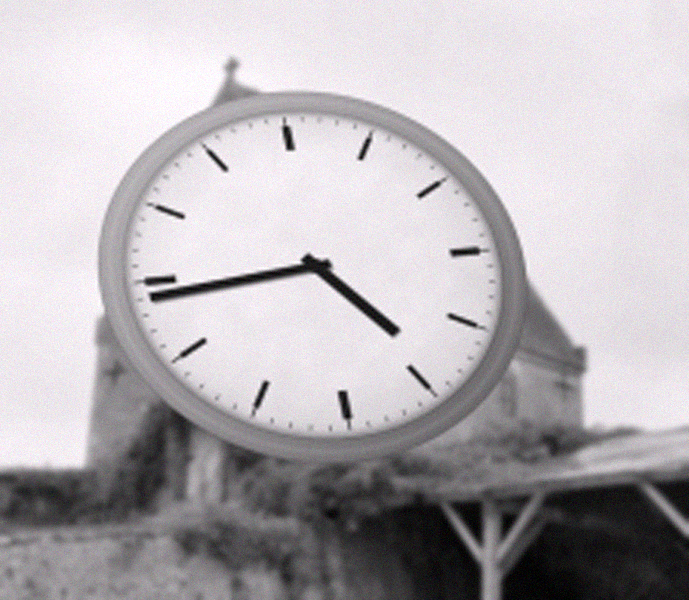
4h44
